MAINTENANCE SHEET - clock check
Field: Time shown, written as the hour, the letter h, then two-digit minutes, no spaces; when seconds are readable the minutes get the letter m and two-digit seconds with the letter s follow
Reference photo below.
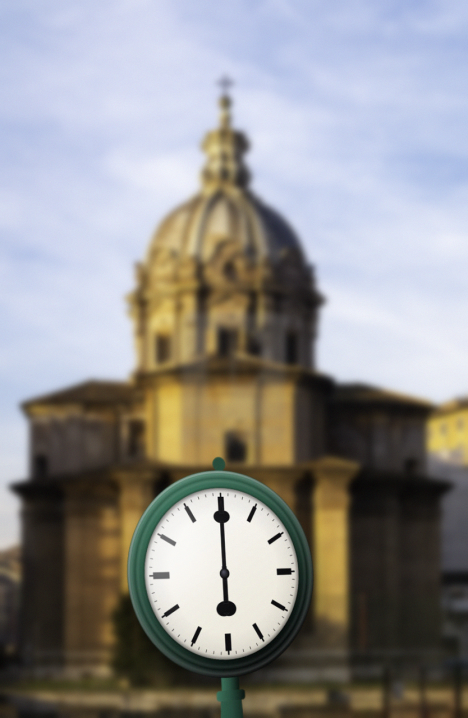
6h00
